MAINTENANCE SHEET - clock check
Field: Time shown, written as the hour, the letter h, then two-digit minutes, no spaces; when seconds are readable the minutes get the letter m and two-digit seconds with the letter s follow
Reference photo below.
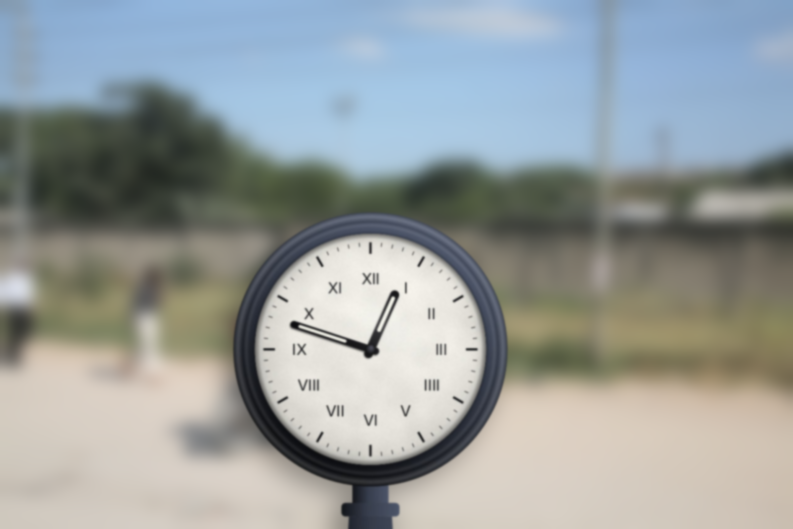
12h48
